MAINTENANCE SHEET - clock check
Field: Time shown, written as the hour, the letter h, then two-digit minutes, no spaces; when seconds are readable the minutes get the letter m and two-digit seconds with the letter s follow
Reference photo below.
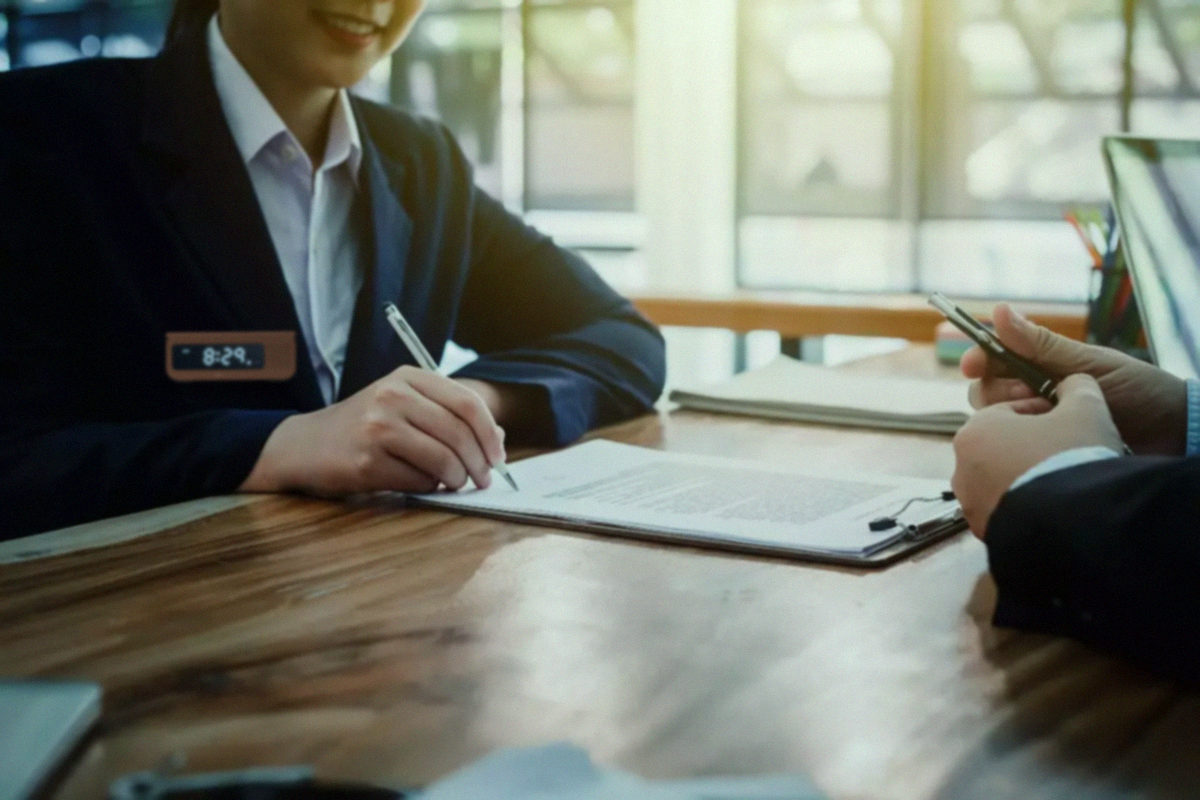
8h29
